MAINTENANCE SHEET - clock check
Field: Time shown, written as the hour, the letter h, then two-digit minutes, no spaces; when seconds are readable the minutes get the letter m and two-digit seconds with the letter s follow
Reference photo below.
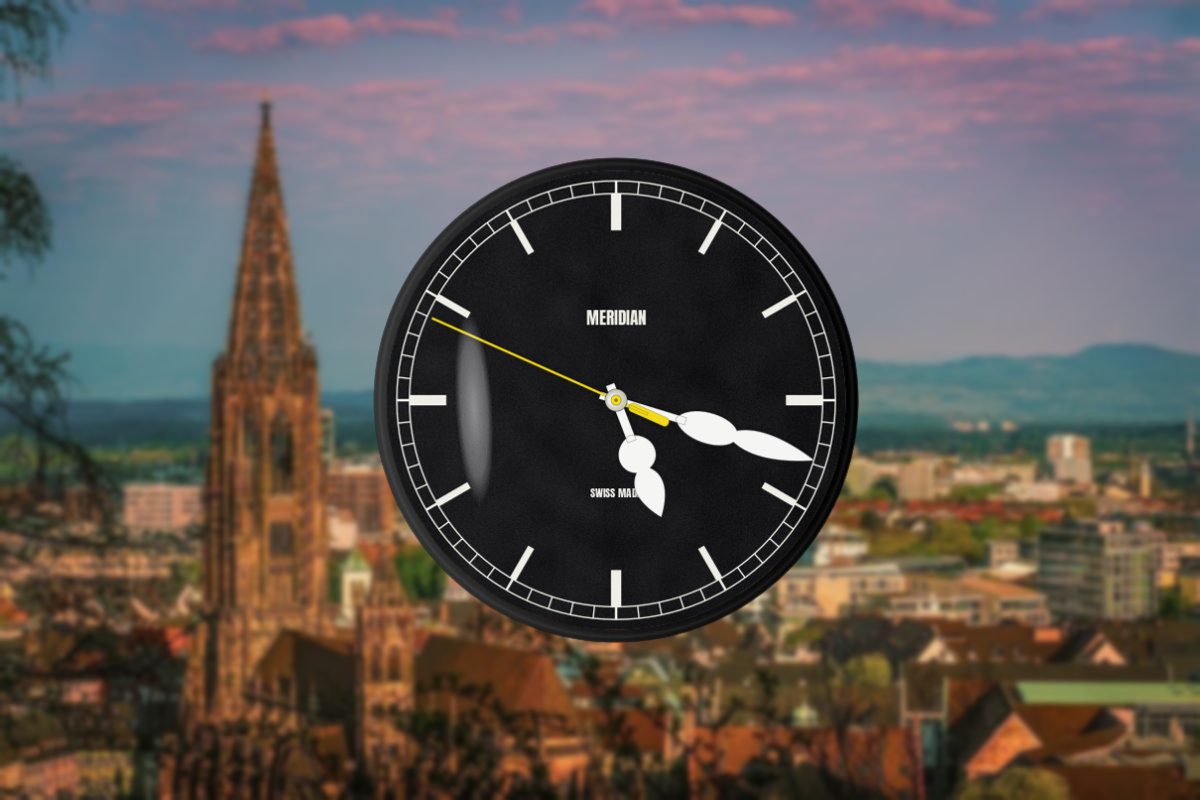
5h17m49s
